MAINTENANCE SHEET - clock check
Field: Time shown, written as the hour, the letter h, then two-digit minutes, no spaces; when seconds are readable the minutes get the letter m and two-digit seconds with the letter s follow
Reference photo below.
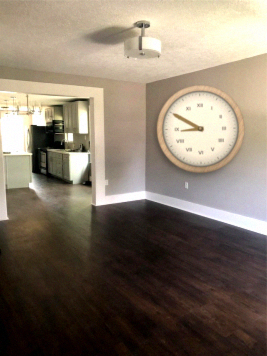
8h50
